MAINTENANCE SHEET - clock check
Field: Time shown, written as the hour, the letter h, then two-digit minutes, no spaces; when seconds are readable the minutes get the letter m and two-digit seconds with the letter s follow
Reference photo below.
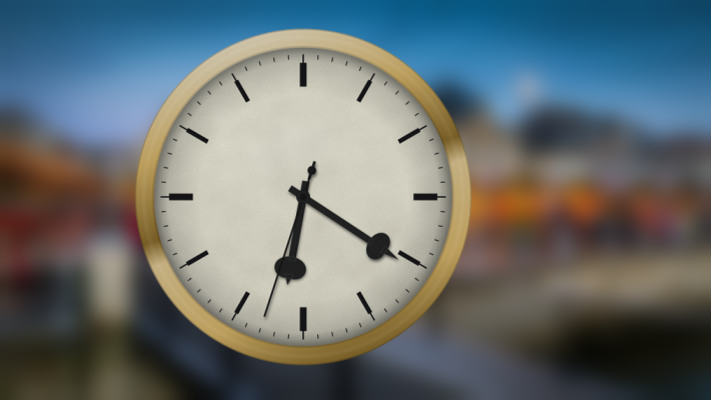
6h20m33s
